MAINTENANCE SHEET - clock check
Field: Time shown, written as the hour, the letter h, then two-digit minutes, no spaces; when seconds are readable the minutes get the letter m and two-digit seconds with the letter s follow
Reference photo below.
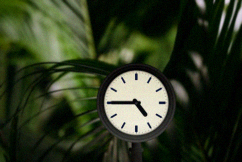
4h45
